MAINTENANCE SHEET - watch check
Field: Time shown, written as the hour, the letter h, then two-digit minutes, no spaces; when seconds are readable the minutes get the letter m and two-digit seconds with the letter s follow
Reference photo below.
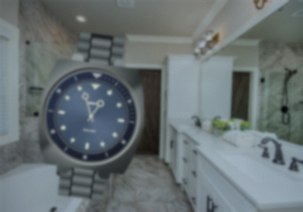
12h56
